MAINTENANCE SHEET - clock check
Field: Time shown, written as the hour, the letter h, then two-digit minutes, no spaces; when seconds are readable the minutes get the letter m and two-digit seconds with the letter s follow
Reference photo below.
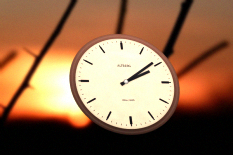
2h09
